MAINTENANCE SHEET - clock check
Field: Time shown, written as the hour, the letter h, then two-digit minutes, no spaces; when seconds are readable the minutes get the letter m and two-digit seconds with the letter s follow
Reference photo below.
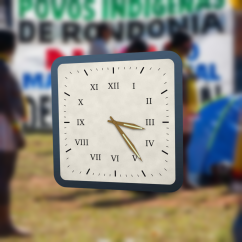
3h24
